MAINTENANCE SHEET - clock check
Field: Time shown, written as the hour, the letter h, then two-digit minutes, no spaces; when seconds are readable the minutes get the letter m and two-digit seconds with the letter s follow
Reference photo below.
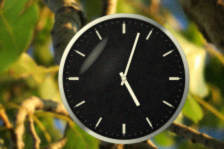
5h03
